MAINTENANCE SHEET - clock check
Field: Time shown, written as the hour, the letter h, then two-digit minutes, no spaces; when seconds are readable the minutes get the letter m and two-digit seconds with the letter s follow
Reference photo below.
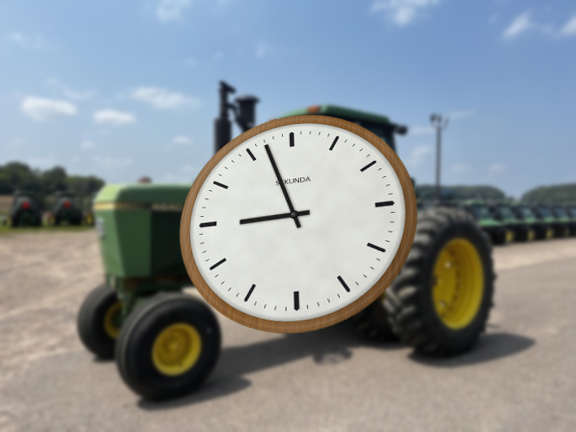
8h57
